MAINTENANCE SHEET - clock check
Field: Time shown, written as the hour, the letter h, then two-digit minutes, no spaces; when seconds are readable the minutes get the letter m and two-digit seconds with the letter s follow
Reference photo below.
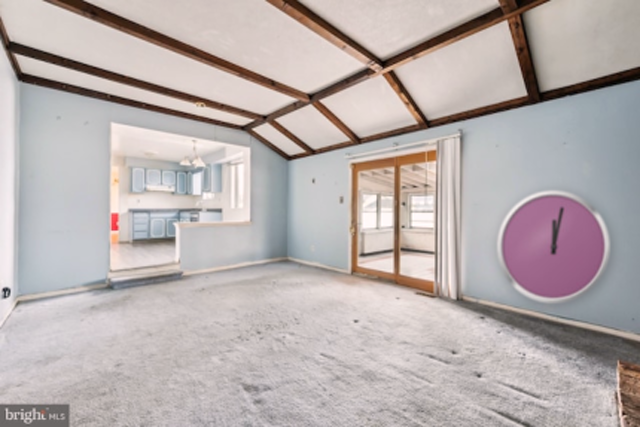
12h02
